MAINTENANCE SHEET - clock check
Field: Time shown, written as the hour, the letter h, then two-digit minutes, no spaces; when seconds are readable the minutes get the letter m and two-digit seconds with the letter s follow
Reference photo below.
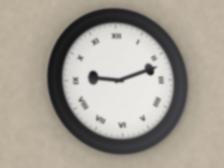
9h12
